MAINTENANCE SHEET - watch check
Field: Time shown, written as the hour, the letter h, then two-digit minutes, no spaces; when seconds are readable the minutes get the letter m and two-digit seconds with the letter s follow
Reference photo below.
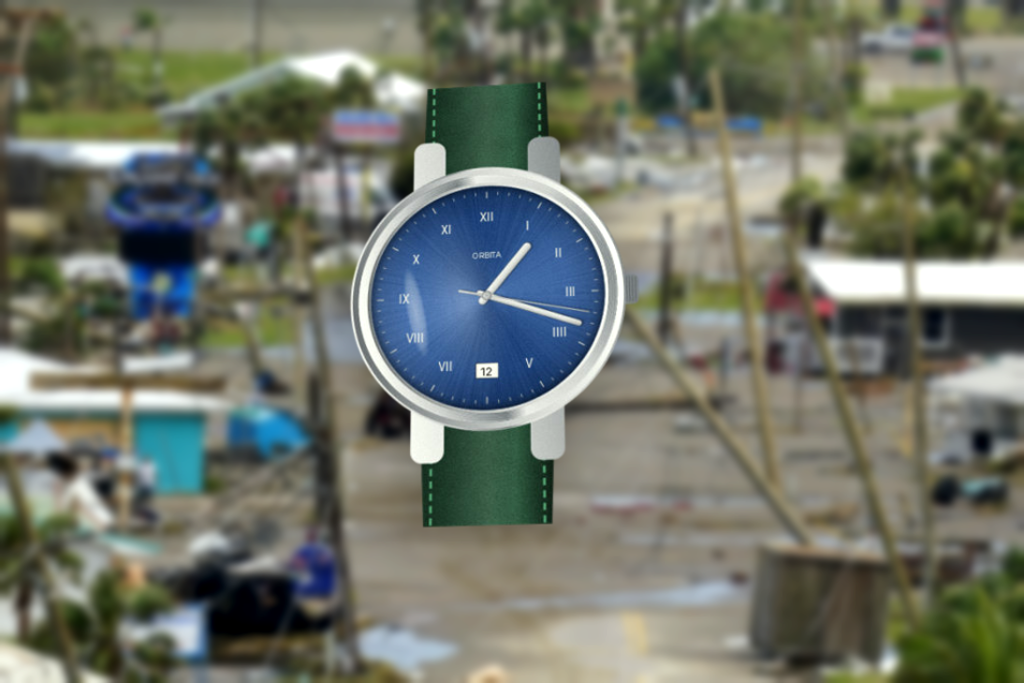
1h18m17s
